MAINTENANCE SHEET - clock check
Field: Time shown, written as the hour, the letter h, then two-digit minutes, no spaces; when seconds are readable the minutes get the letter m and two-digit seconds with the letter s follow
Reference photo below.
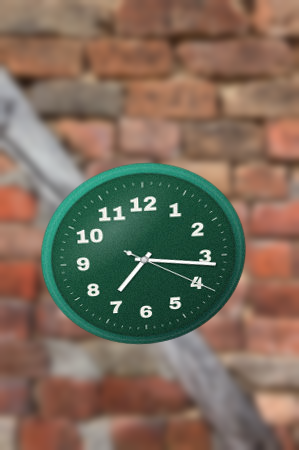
7h16m20s
